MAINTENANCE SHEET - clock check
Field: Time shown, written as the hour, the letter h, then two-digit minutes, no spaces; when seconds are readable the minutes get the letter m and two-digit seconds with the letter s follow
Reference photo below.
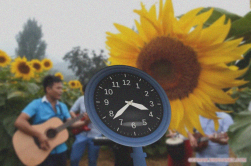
3h38
